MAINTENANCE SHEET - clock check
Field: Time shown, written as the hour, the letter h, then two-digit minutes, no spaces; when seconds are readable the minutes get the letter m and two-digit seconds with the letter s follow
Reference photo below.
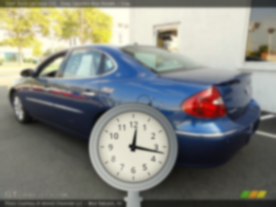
12h17
